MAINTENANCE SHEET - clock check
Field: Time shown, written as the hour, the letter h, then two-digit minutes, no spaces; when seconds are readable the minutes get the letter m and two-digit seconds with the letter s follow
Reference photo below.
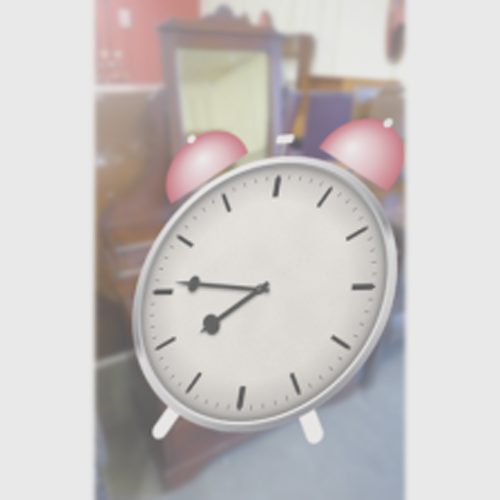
7h46
